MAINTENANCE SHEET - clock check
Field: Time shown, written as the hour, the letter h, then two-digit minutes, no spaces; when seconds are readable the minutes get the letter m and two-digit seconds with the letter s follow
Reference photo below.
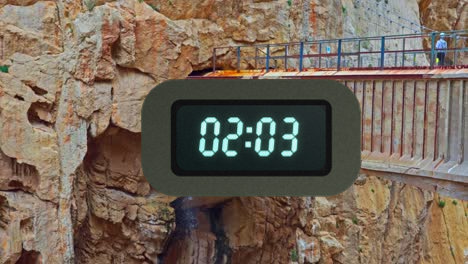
2h03
